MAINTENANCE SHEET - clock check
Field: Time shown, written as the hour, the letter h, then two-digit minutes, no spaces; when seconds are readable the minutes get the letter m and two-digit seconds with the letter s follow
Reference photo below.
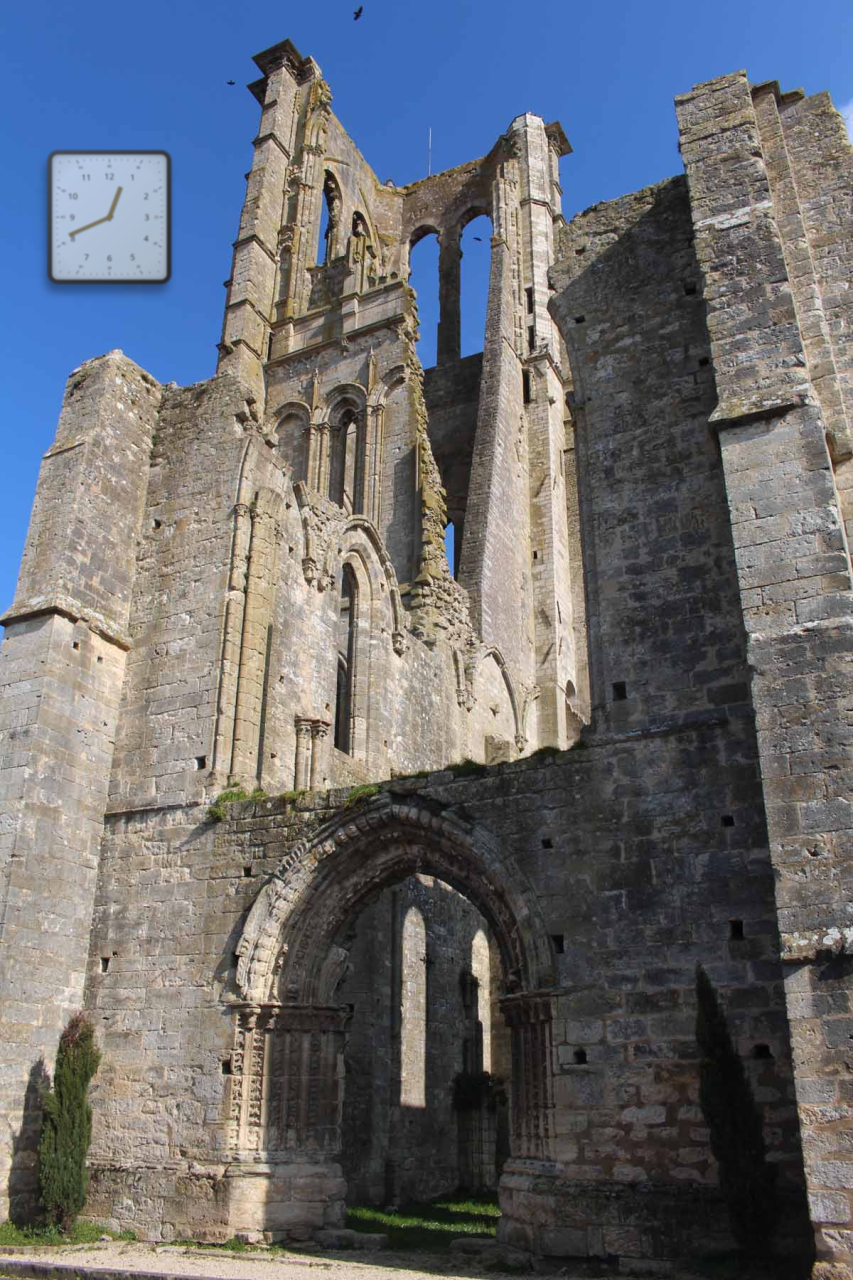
12h41
